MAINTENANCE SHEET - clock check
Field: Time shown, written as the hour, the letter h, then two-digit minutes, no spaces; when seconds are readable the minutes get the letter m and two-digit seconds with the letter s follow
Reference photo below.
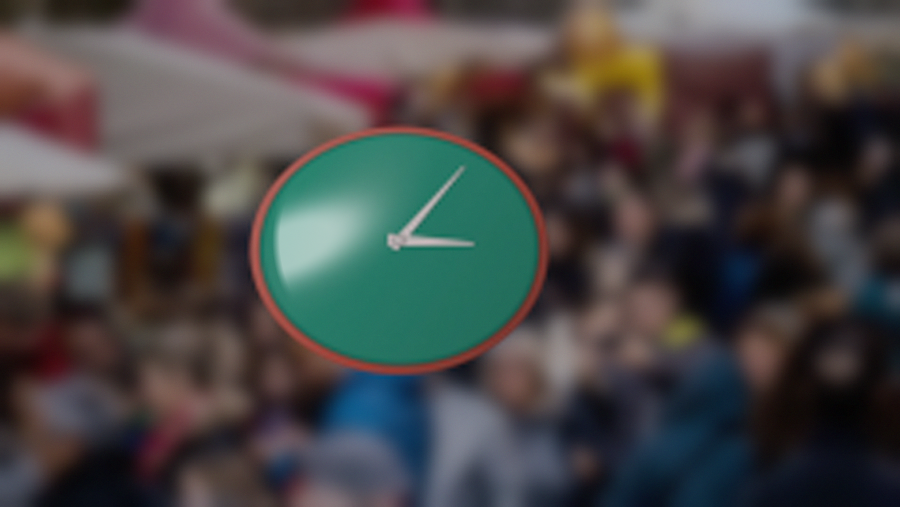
3h06
